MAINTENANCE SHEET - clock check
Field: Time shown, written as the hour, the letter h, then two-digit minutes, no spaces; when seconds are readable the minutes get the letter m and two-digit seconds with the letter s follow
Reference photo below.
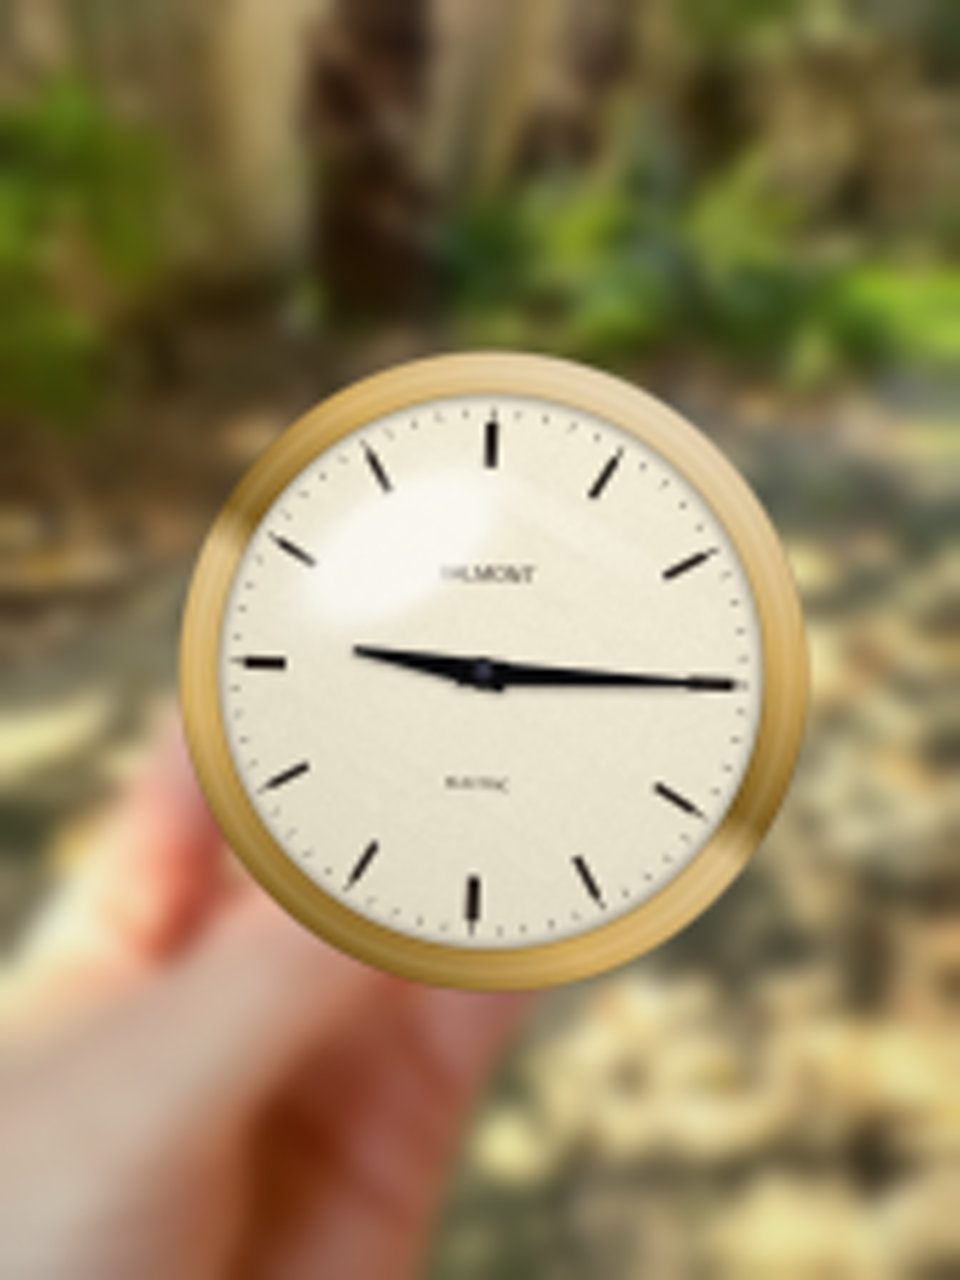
9h15
